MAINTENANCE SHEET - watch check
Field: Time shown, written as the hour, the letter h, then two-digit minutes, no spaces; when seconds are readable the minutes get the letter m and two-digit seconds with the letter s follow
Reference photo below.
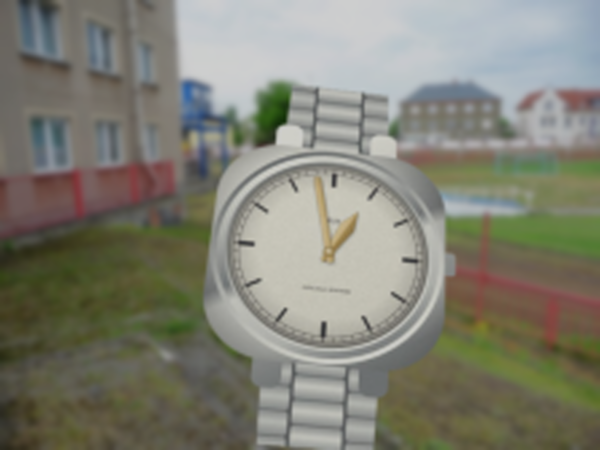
12h58
